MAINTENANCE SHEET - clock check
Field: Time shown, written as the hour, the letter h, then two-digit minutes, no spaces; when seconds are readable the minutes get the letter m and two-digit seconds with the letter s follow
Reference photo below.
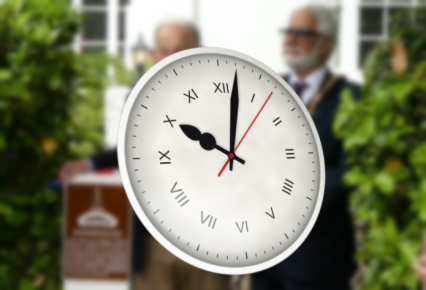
10h02m07s
